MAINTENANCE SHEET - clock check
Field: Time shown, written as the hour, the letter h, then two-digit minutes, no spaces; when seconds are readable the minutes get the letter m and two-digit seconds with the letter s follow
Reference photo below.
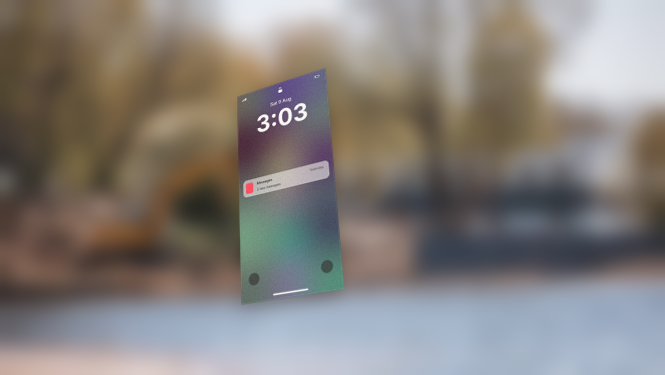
3h03
